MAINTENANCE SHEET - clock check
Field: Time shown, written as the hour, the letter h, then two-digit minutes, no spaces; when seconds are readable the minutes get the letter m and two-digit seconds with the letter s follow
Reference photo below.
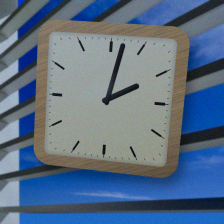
2h02
